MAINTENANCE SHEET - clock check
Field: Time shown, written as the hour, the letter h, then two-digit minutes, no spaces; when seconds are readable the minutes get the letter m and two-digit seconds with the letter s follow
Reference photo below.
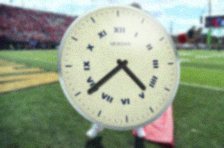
4h39
